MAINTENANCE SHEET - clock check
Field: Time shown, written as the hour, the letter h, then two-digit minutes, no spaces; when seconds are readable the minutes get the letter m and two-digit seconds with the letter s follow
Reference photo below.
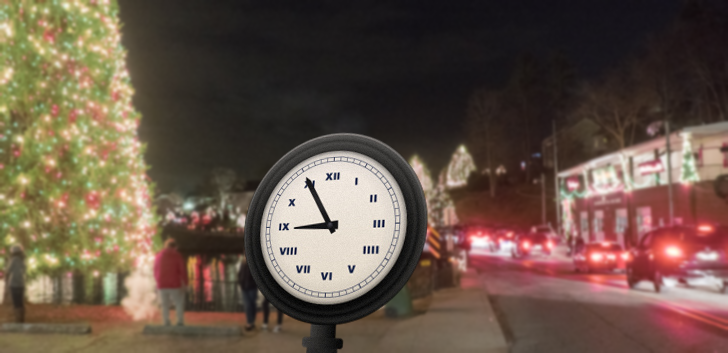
8h55
